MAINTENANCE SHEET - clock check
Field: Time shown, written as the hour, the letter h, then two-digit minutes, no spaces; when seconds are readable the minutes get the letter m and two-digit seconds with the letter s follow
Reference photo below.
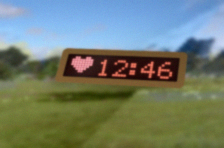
12h46
